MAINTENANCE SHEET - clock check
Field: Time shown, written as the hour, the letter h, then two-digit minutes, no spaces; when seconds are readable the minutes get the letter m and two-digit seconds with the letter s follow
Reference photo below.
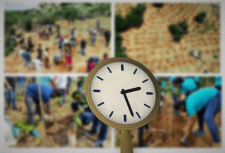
2h27
